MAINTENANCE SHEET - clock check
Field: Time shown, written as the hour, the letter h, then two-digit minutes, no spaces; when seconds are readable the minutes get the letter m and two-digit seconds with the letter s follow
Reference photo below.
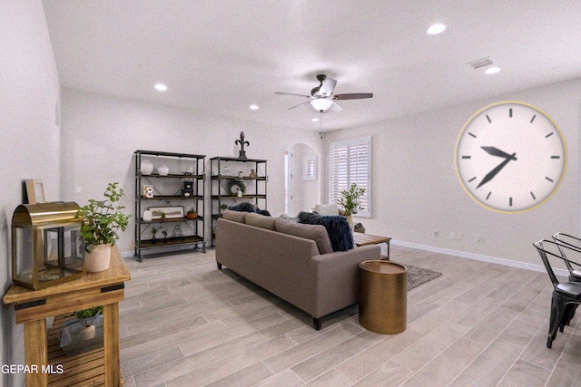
9h38
